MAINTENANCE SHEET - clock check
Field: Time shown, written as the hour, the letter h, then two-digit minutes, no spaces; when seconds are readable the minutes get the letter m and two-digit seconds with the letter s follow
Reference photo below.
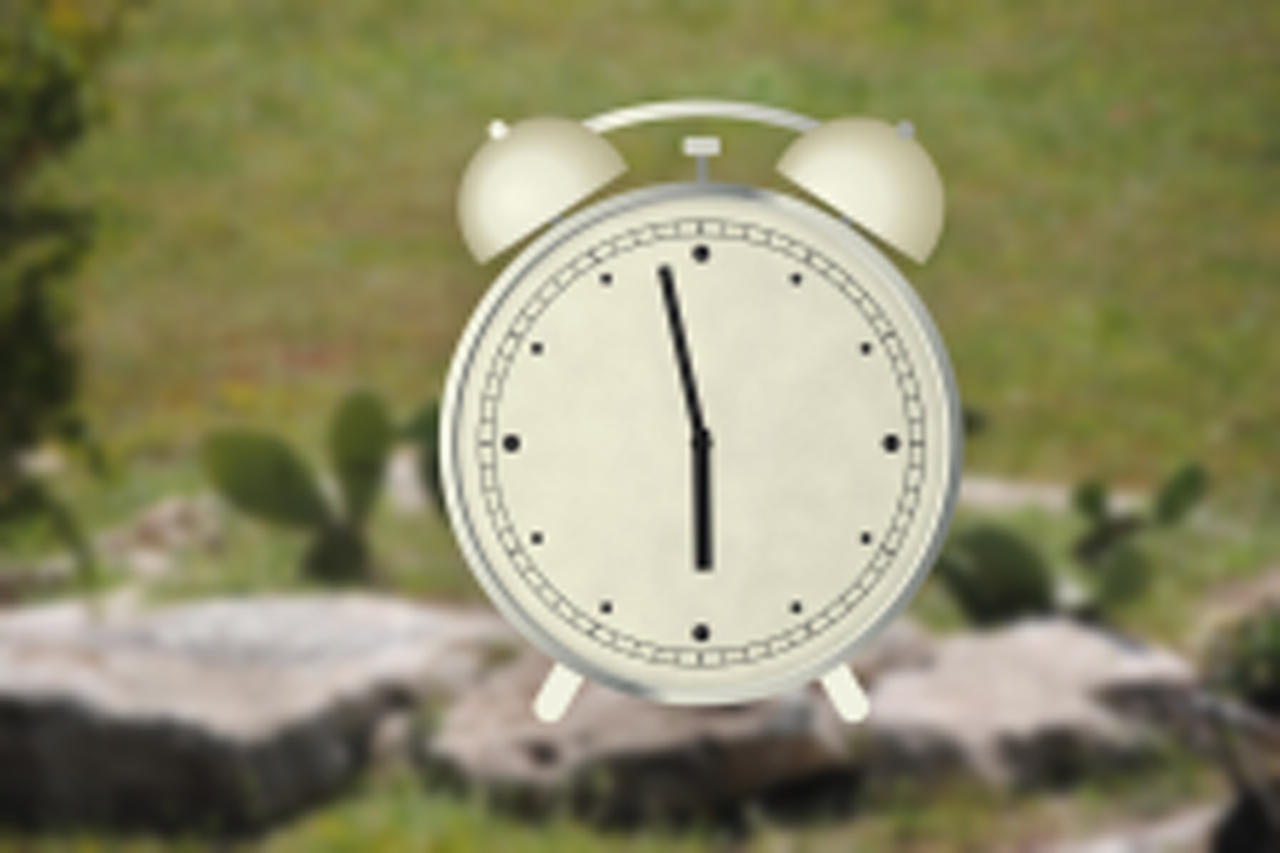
5h58
